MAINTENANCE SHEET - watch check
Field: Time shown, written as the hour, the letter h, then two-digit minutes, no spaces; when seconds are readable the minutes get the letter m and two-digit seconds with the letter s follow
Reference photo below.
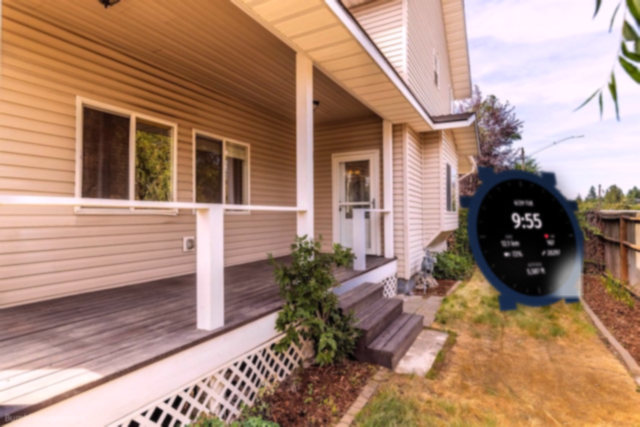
9h55
